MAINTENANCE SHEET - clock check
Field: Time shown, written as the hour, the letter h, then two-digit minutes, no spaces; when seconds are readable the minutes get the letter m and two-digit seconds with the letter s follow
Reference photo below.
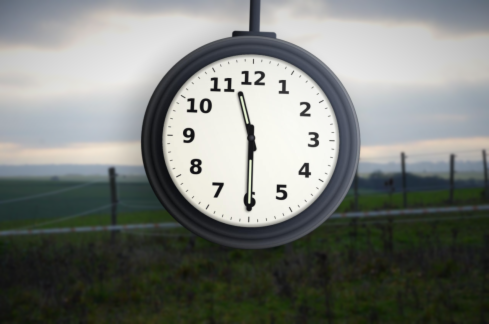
11h30
